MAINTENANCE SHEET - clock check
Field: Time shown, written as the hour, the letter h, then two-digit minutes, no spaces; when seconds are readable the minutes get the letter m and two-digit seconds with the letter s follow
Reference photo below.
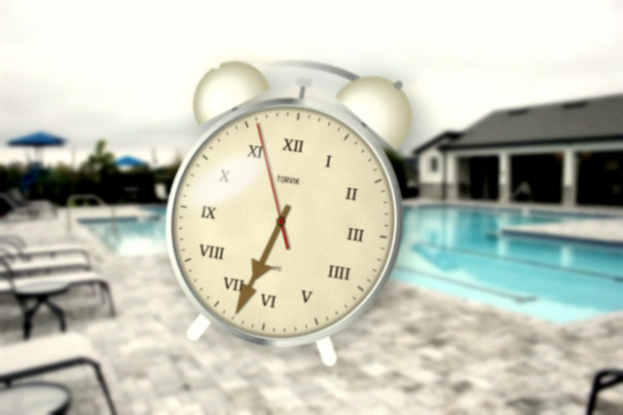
6h32m56s
